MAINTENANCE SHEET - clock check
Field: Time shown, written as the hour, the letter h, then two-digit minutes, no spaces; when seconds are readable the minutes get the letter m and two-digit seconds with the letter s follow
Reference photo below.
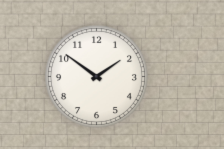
1h51
